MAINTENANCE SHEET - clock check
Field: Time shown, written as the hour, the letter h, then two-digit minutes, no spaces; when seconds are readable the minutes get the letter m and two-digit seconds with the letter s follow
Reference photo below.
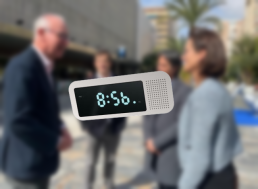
8h56
